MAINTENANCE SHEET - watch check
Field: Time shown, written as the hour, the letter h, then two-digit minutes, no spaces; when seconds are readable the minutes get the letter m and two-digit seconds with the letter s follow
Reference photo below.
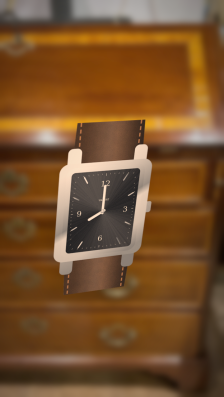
8h00
